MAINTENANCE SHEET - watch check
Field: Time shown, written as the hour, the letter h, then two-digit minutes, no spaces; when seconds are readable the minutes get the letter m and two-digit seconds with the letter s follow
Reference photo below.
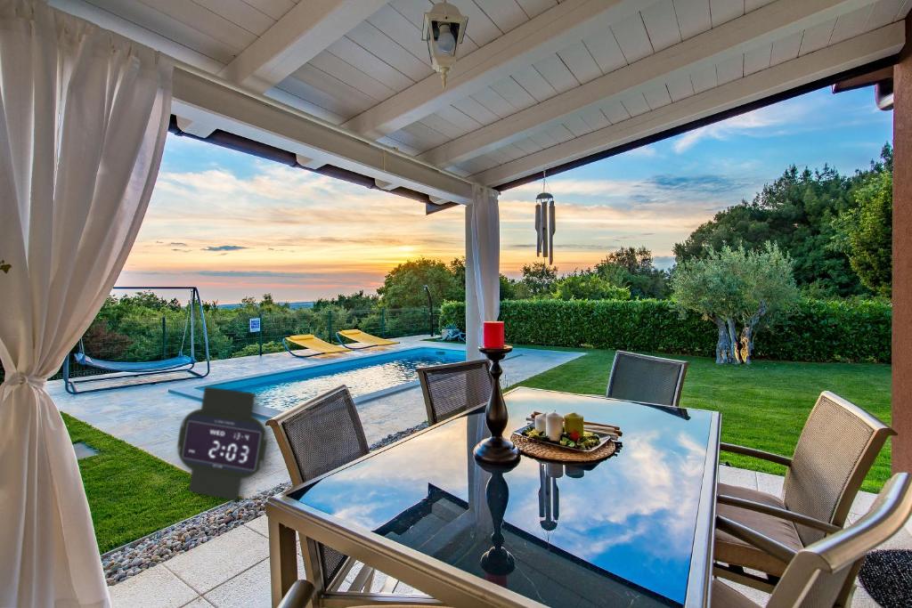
2h03
